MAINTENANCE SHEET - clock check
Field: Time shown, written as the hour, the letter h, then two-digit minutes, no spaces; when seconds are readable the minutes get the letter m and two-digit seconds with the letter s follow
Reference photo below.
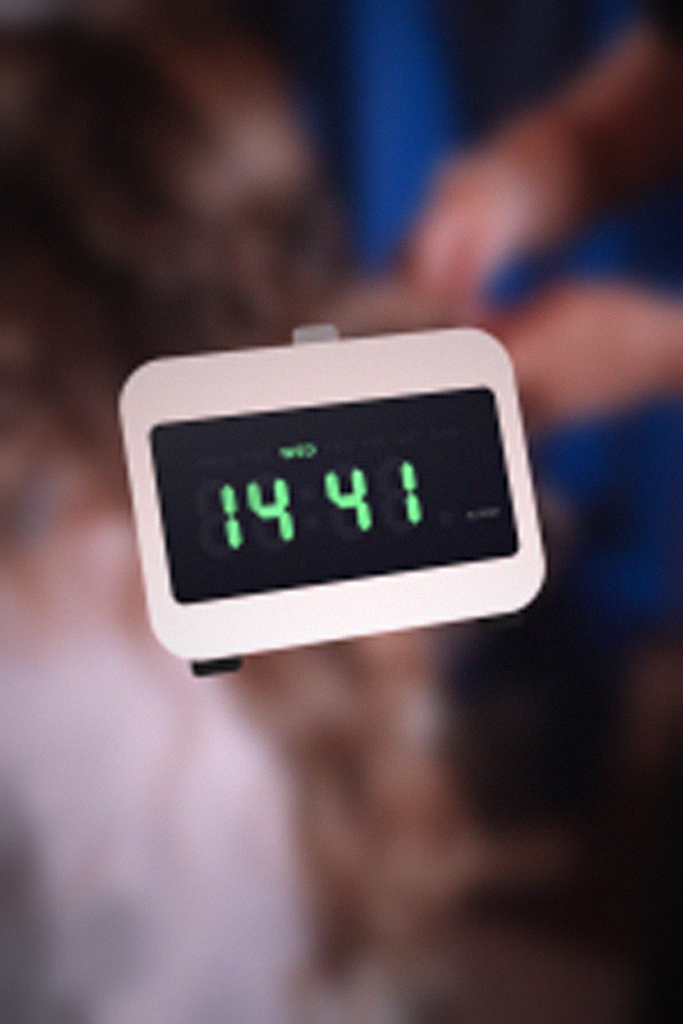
14h41
